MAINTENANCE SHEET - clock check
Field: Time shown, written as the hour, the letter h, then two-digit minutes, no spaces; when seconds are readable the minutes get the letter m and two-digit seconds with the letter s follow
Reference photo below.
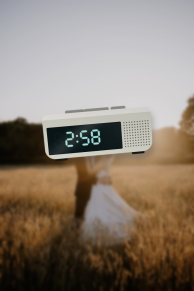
2h58
